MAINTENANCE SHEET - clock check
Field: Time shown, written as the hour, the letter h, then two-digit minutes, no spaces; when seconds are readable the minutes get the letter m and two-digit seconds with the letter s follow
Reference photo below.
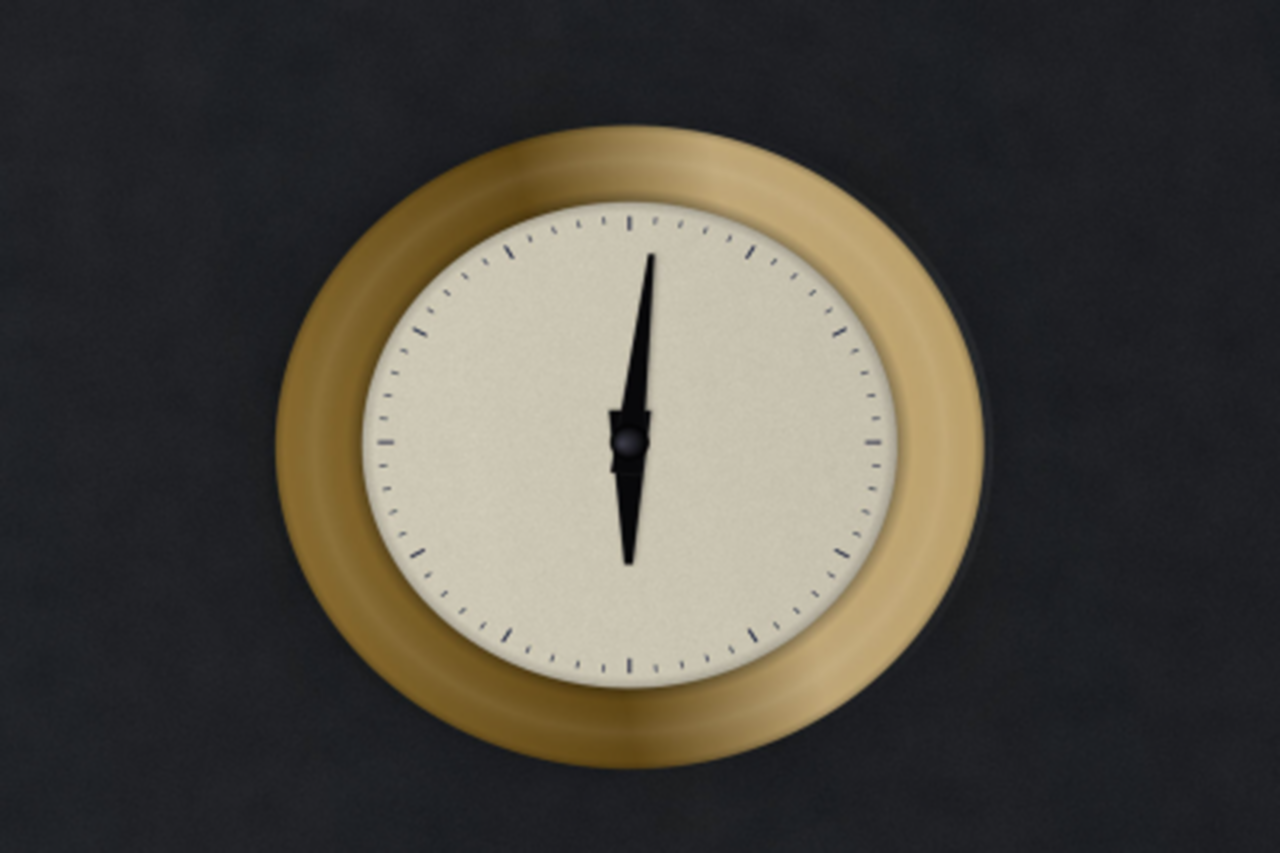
6h01
